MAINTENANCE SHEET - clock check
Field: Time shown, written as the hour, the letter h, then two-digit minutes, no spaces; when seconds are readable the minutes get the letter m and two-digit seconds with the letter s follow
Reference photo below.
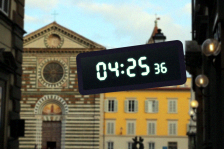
4h25m36s
